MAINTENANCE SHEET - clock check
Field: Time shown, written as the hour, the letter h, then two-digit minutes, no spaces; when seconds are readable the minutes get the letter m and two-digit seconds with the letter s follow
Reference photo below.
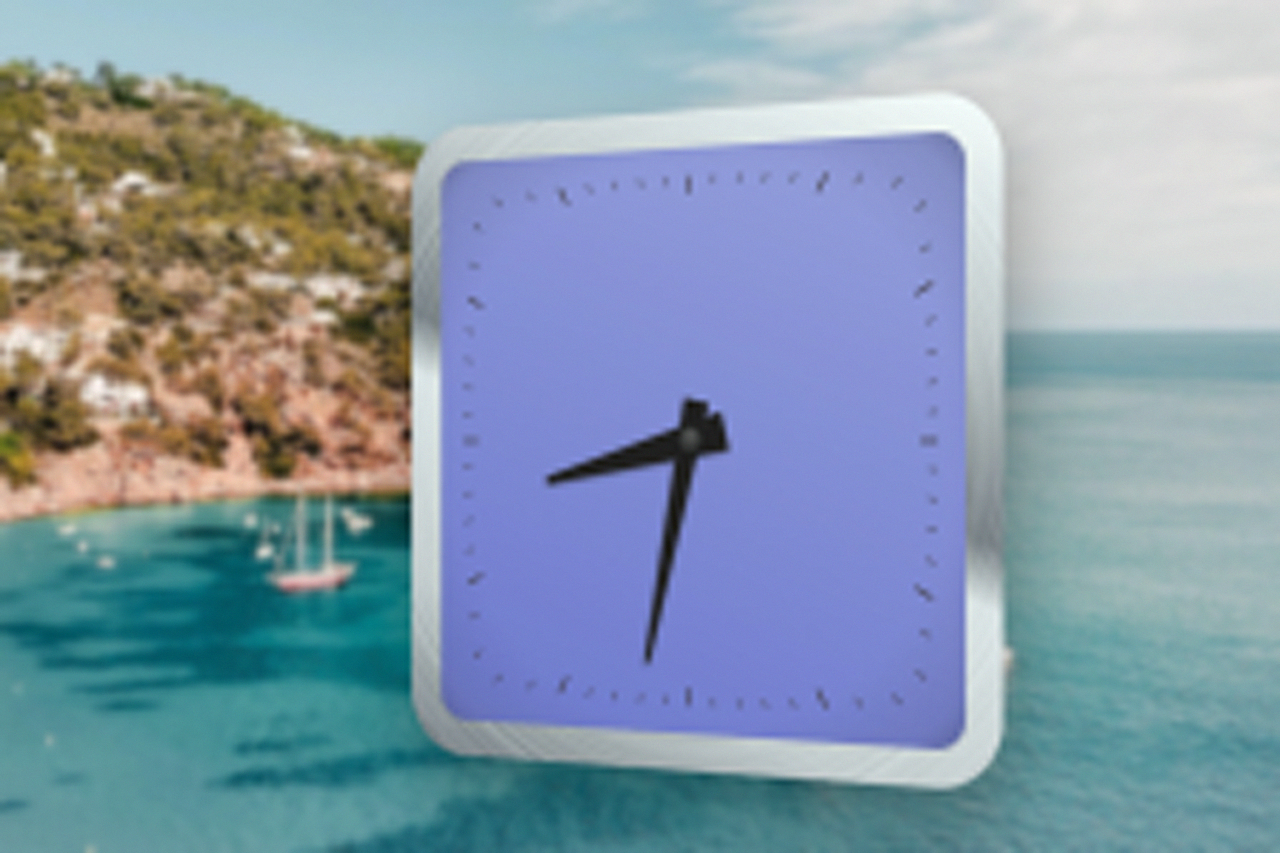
8h32
